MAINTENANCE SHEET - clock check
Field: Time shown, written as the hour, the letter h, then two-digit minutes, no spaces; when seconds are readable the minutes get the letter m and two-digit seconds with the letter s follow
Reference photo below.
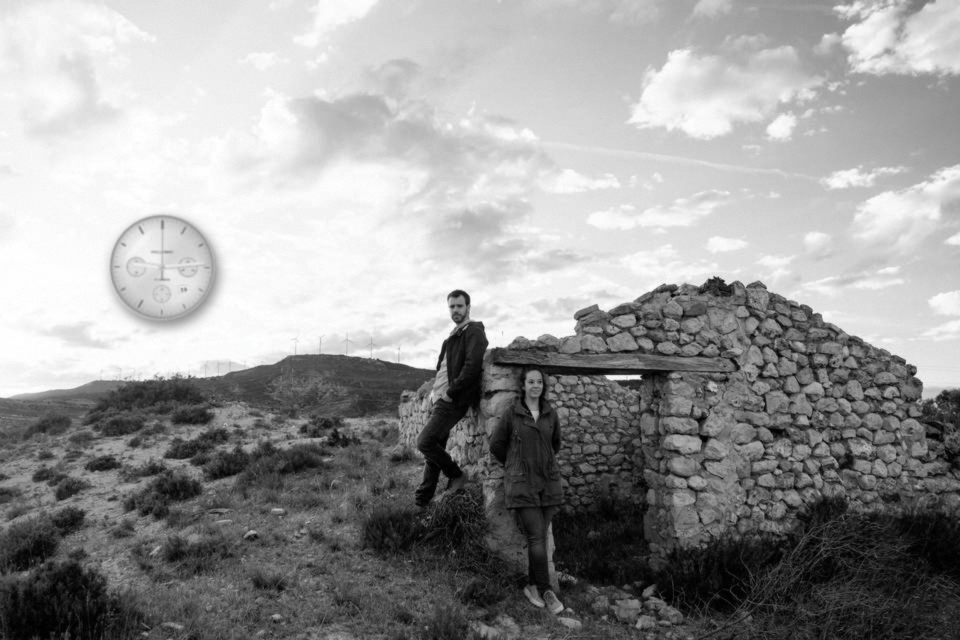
9h14
